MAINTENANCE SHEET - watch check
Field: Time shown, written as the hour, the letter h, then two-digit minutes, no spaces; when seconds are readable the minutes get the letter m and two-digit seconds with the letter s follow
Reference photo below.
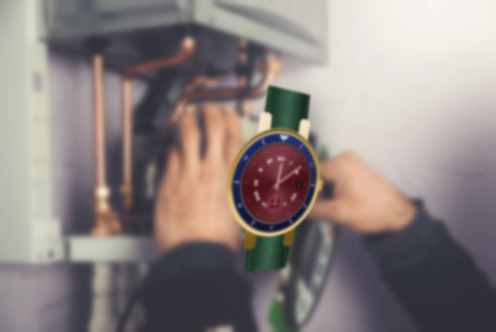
12h09
